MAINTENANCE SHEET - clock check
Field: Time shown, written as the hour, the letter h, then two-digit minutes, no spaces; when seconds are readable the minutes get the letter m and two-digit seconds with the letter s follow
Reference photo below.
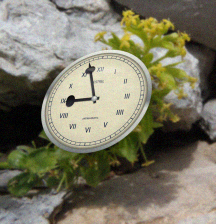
8h57
